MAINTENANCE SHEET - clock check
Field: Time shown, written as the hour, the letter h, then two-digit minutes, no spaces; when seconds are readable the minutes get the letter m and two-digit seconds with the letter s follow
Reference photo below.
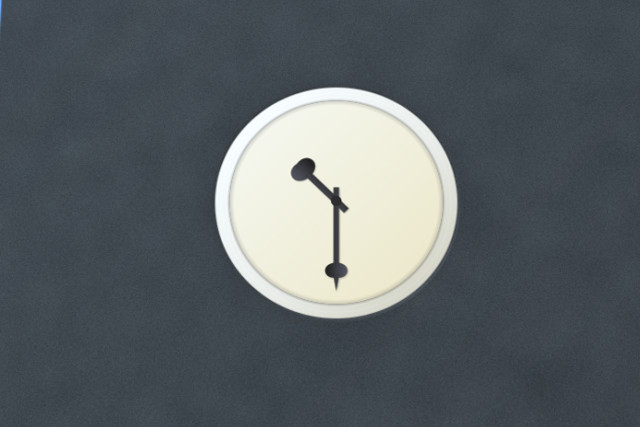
10h30
